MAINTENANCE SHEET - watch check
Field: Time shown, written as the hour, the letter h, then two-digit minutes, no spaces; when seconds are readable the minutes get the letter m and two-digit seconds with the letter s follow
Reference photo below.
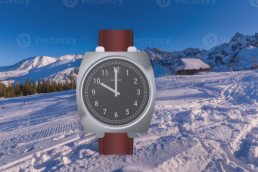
10h00
